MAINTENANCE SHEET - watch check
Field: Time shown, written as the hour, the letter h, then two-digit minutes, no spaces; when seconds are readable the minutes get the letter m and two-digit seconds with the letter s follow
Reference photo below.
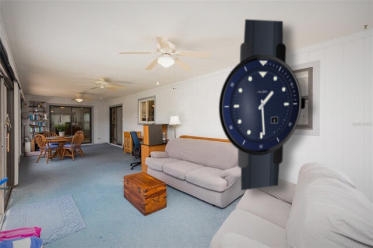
1h29
